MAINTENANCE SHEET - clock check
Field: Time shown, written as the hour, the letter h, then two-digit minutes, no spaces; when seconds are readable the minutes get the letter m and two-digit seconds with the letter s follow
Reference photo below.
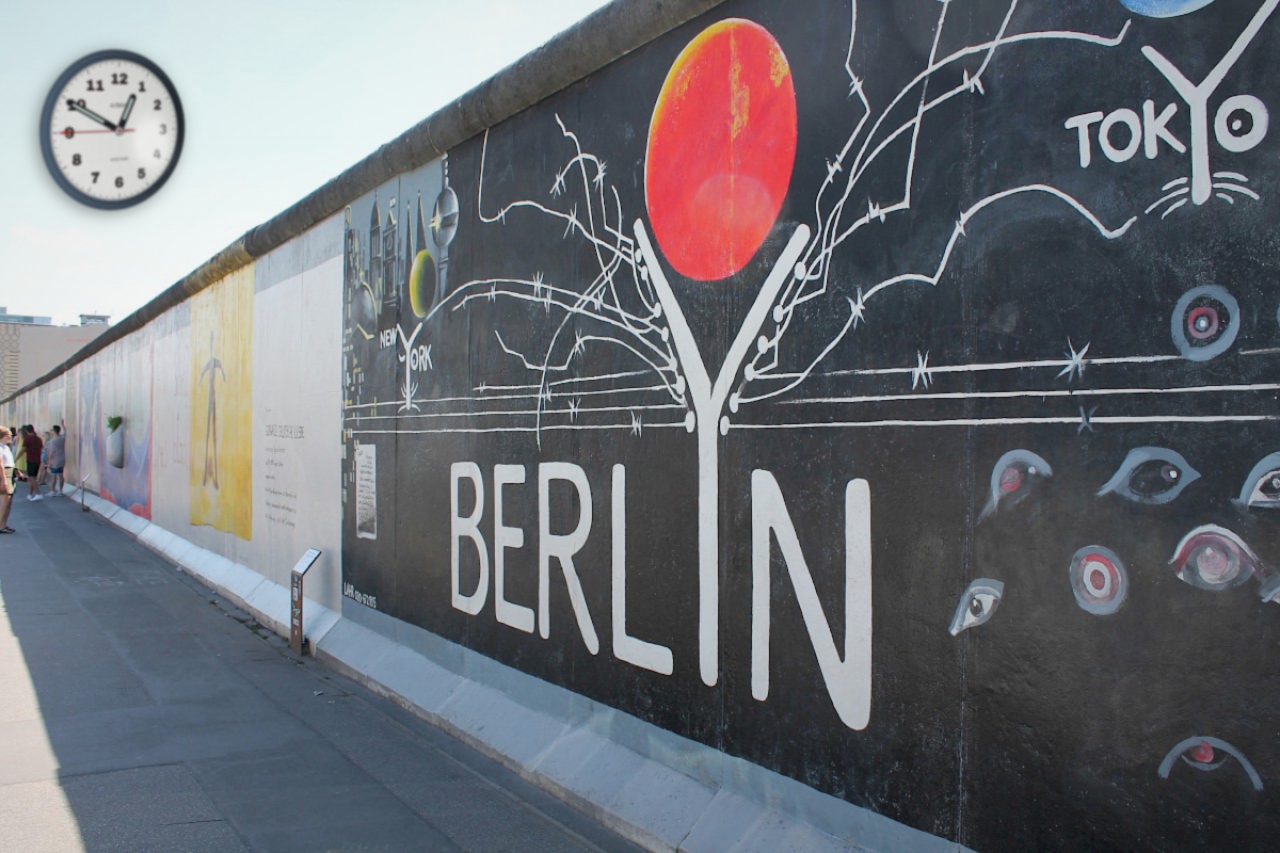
12h49m45s
